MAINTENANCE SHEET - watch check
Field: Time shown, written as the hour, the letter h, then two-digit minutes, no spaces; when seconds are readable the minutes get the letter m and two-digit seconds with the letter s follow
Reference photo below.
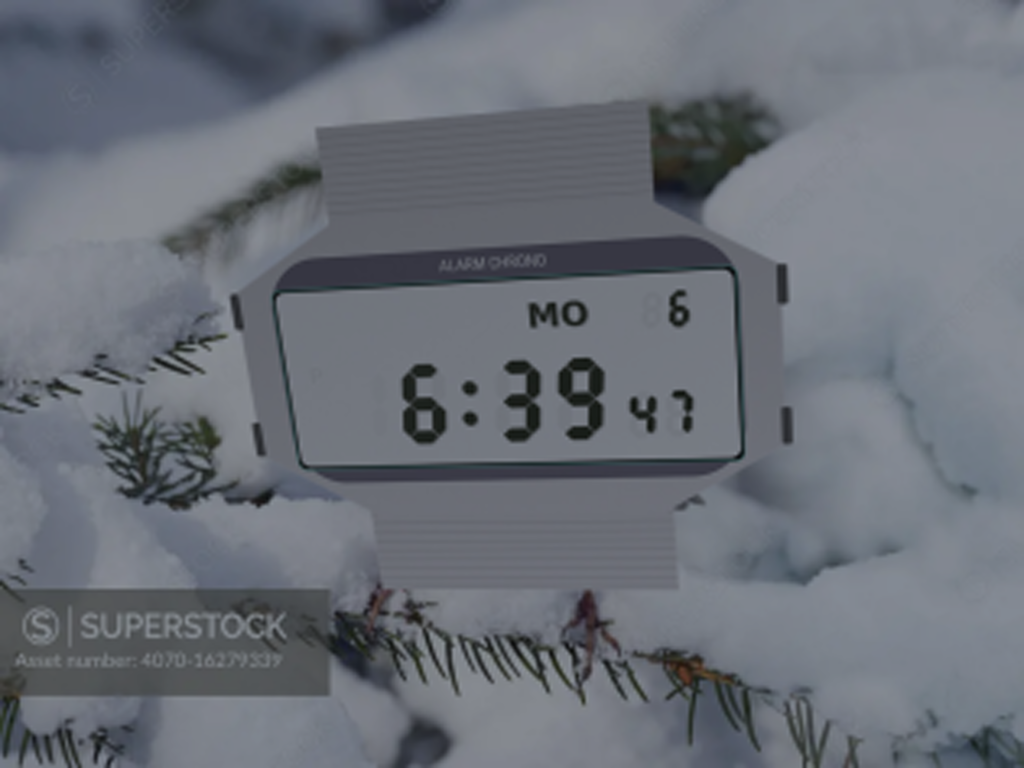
6h39m47s
